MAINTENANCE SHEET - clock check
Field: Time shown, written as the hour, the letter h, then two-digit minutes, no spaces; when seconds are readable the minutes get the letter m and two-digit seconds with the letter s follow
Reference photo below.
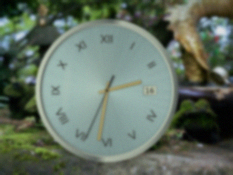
2h31m34s
